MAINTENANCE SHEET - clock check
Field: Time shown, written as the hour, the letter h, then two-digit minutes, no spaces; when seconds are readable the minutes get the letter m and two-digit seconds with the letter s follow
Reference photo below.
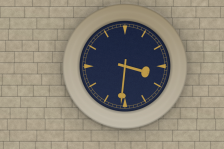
3h31
